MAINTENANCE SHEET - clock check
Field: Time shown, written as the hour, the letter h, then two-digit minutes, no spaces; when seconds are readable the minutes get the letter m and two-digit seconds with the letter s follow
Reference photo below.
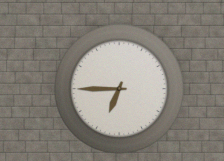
6h45
